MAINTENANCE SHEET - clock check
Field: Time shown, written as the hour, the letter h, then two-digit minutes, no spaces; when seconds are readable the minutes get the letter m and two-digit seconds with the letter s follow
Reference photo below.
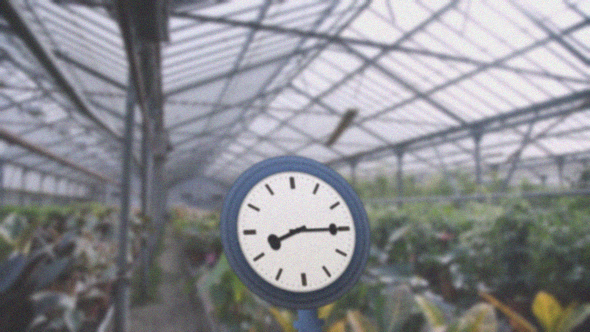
8h15
